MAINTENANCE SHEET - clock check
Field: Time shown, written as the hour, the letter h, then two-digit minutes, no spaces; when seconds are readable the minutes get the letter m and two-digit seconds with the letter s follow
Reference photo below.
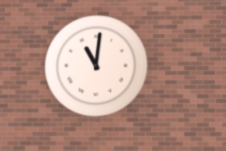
11h01
